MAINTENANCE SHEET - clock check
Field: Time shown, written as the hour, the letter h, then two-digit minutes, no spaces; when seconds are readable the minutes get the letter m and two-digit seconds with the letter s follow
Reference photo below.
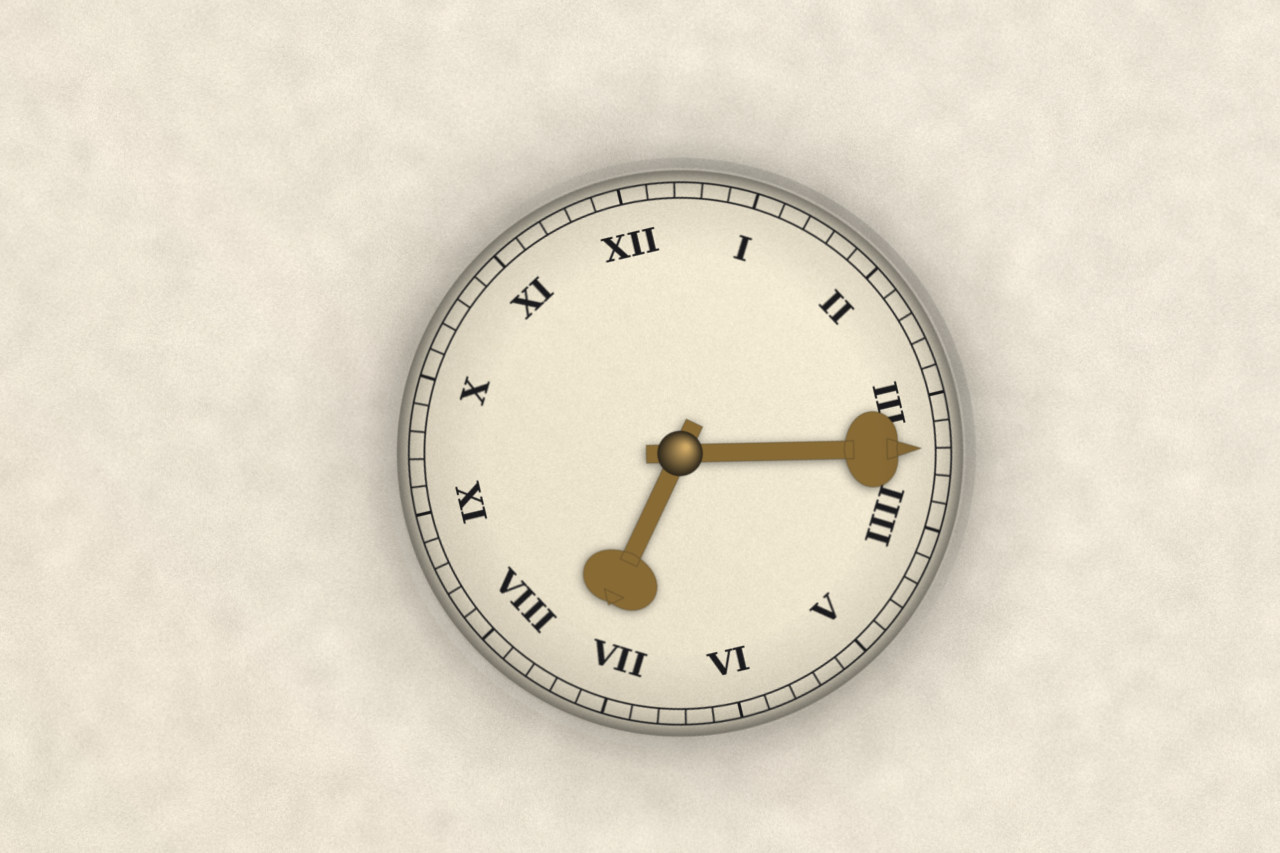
7h17
